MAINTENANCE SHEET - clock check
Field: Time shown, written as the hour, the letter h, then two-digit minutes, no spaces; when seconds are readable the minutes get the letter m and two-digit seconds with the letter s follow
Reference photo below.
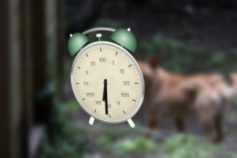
6h31
